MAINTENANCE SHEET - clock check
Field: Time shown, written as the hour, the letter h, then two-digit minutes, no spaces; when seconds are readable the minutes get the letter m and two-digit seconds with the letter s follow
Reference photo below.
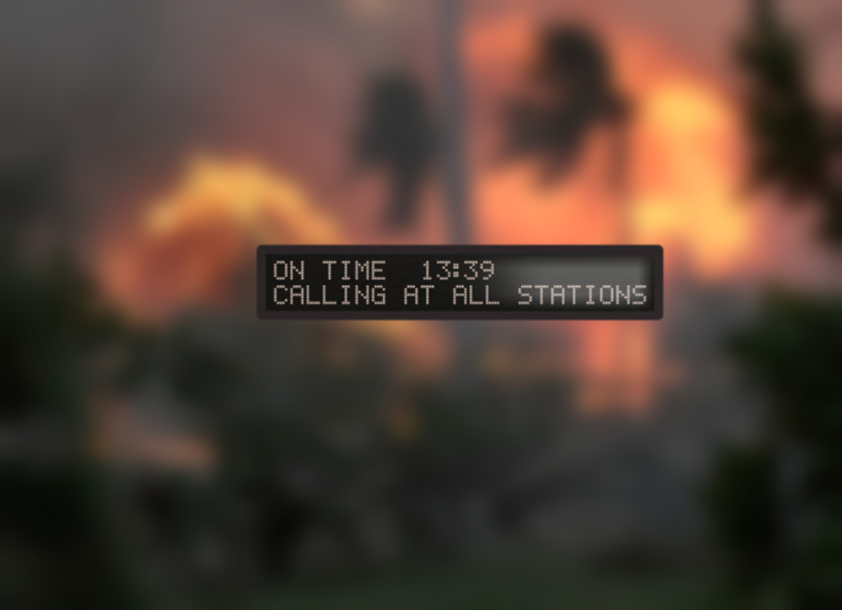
13h39
